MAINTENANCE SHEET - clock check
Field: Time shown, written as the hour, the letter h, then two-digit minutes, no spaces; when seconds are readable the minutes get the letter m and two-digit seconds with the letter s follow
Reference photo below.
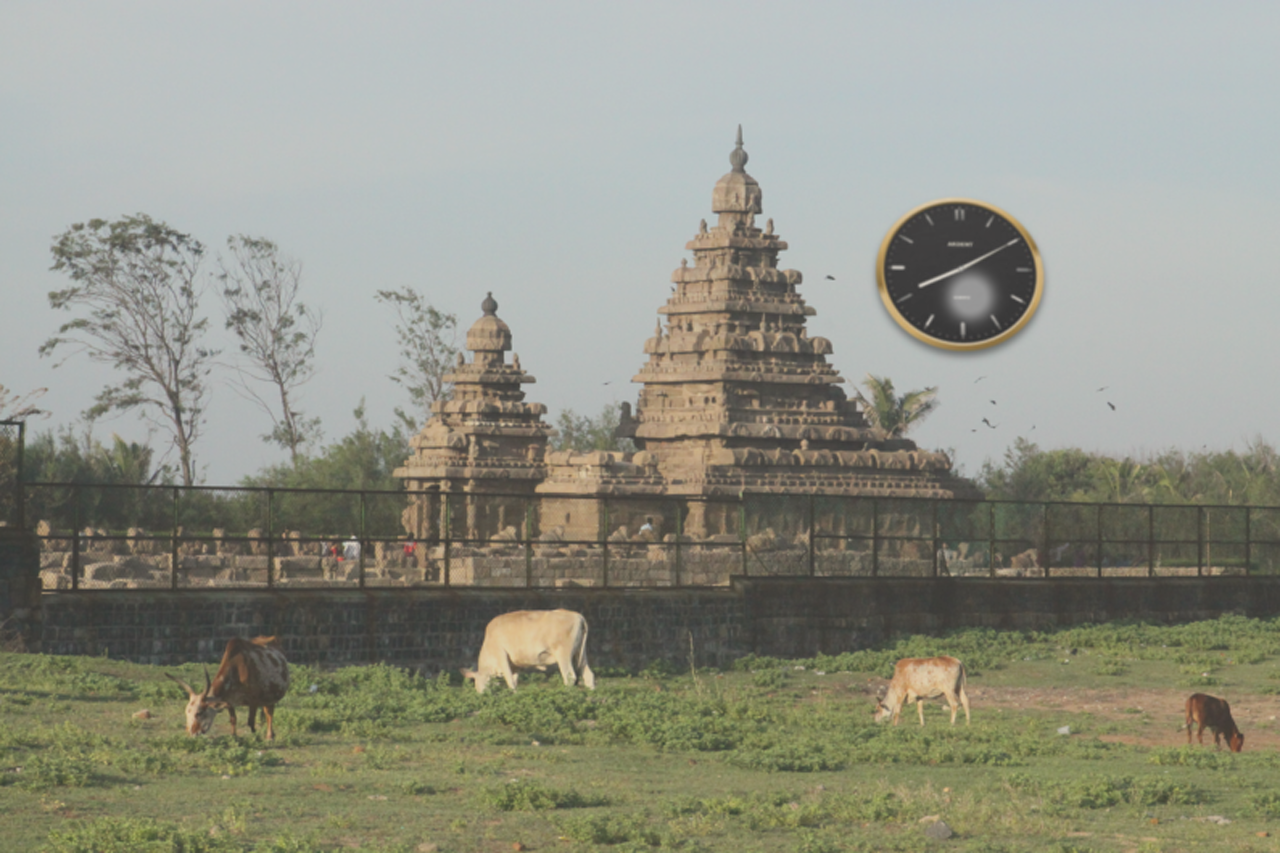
8h10
